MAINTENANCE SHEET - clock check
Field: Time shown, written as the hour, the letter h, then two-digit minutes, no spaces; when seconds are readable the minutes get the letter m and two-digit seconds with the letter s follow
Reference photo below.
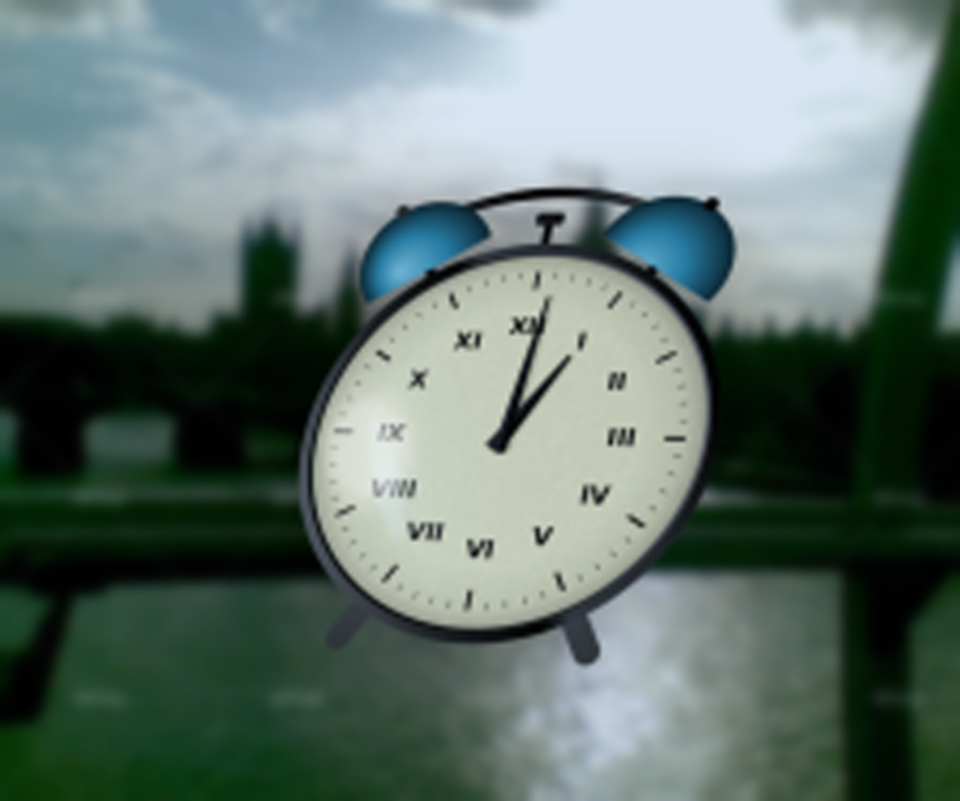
1h01
